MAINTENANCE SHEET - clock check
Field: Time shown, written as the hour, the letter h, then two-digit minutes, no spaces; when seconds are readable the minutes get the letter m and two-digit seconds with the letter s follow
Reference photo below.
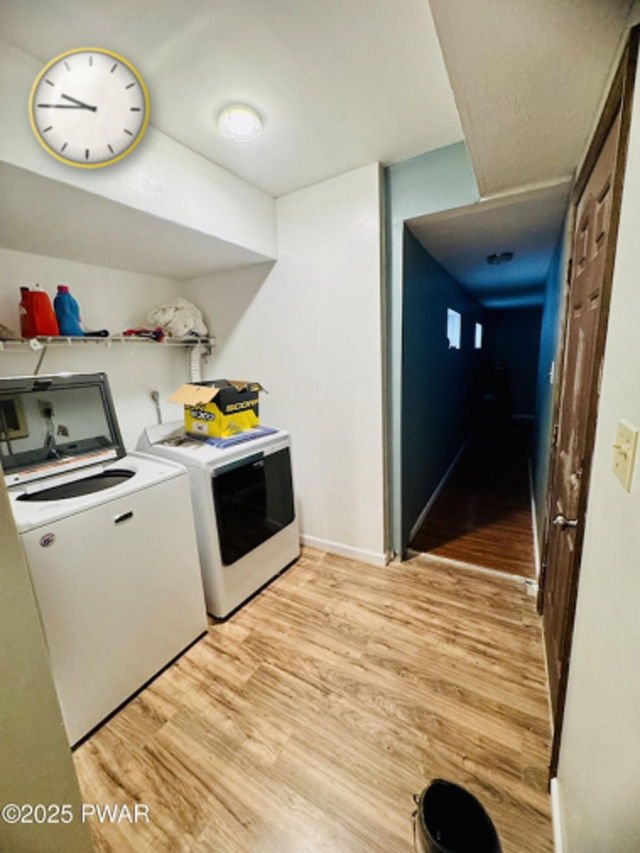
9h45
